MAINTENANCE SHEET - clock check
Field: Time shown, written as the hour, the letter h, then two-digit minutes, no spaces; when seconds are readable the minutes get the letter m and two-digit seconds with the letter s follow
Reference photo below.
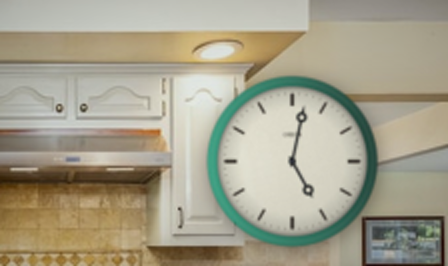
5h02
